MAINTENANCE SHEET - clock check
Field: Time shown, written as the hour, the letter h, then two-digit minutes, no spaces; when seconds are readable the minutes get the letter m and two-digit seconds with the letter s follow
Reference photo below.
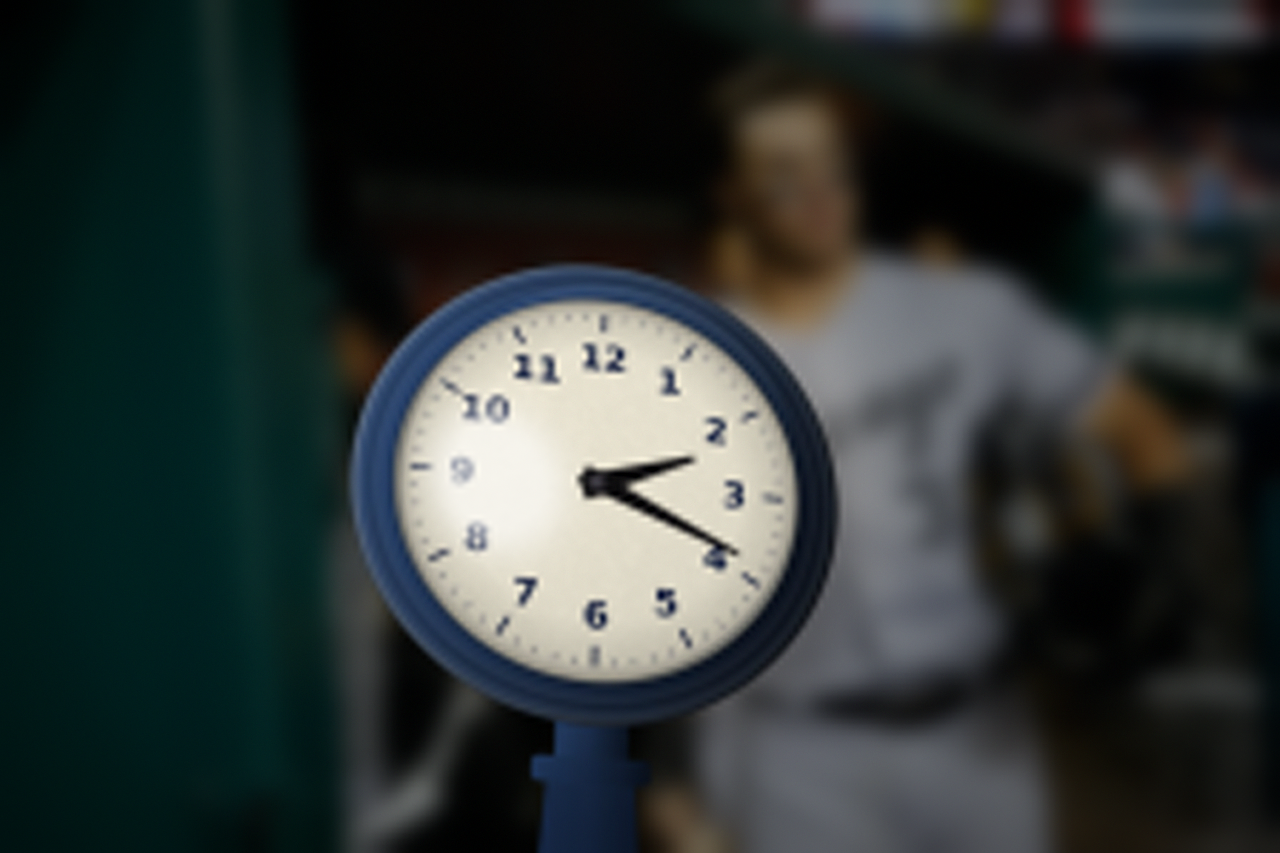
2h19
